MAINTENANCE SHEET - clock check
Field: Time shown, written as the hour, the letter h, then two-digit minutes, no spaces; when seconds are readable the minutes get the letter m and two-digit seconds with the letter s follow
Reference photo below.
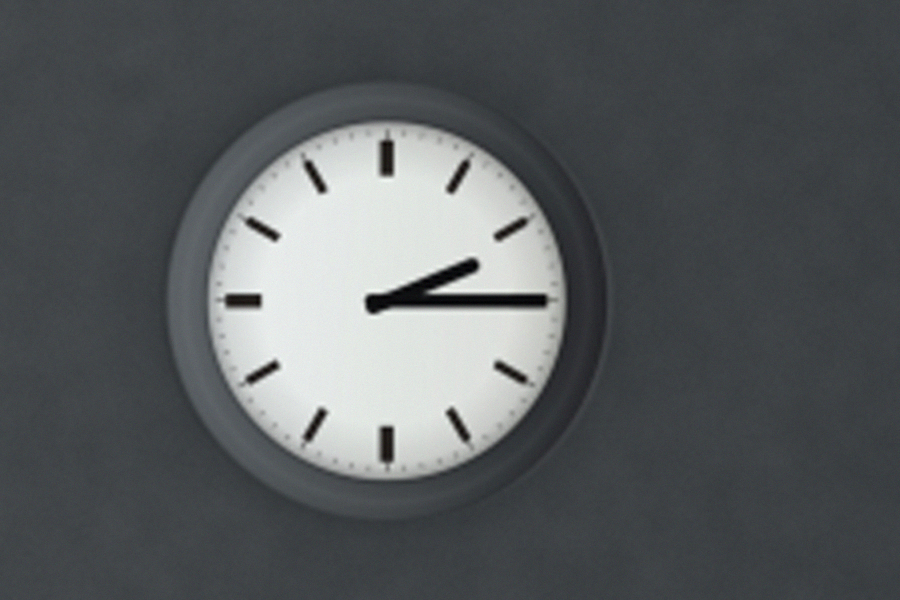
2h15
